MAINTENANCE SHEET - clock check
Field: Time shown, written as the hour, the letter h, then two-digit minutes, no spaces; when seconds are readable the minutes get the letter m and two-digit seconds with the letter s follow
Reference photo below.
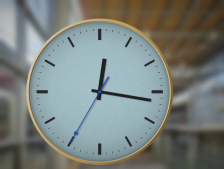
12h16m35s
